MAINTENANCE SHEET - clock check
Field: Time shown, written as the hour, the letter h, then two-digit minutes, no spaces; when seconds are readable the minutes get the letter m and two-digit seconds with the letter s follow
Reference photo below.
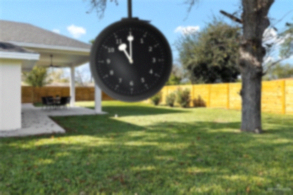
11h00
